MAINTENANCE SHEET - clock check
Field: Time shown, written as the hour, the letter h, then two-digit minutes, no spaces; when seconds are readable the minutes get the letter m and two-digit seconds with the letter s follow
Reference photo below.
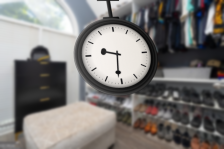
9h31
